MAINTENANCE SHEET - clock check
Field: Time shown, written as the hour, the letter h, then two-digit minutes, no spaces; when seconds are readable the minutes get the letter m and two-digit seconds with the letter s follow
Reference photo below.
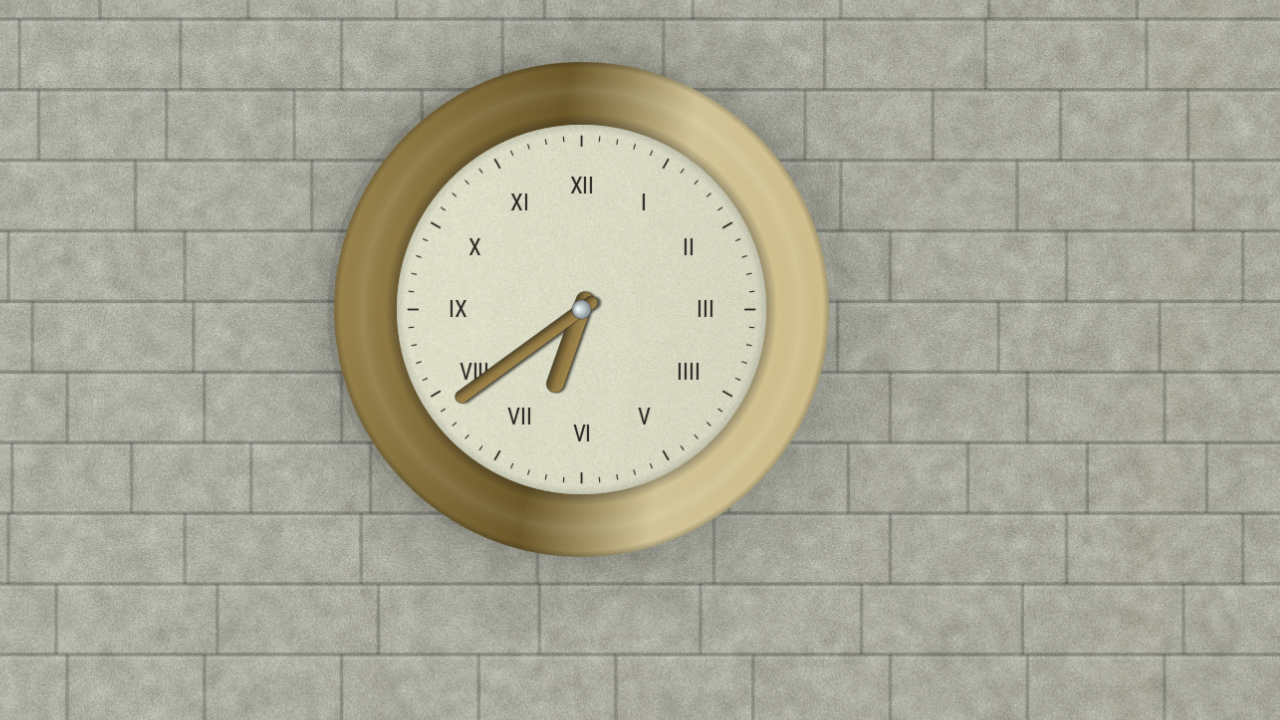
6h39
